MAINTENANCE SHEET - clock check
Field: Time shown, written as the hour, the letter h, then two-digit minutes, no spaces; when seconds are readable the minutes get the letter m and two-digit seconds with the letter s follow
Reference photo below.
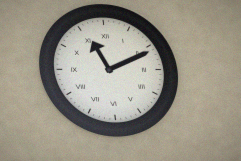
11h11
